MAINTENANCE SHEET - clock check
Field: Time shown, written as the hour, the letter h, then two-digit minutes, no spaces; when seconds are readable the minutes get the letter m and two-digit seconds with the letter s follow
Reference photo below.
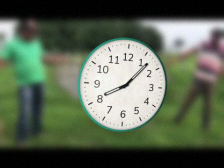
8h07
